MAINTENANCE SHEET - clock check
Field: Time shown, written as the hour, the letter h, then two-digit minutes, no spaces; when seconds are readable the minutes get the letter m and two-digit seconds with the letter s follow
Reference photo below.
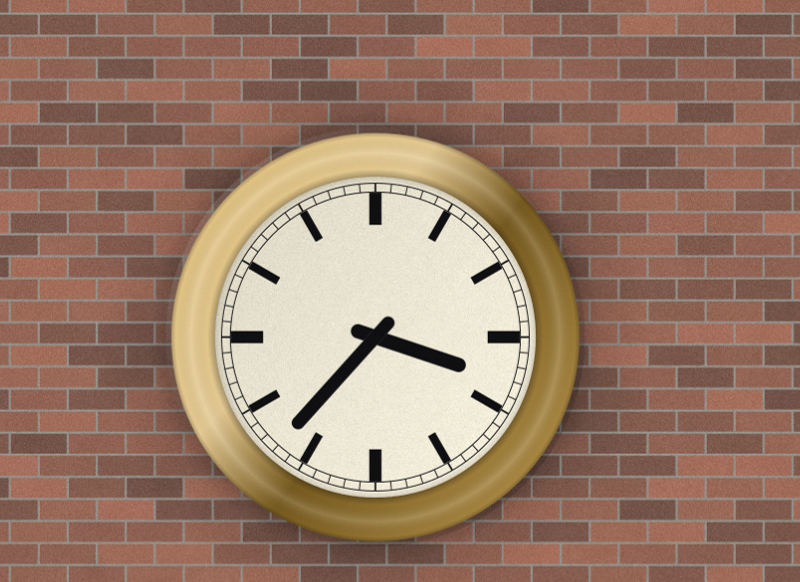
3h37
